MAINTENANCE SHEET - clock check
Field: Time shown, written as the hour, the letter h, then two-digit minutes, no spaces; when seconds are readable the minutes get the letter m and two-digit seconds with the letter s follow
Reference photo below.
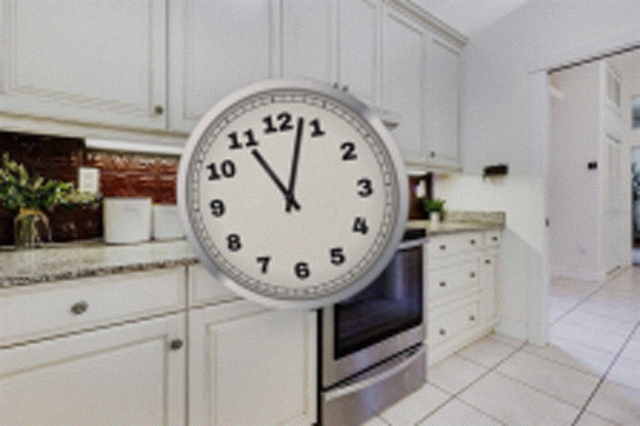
11h03
